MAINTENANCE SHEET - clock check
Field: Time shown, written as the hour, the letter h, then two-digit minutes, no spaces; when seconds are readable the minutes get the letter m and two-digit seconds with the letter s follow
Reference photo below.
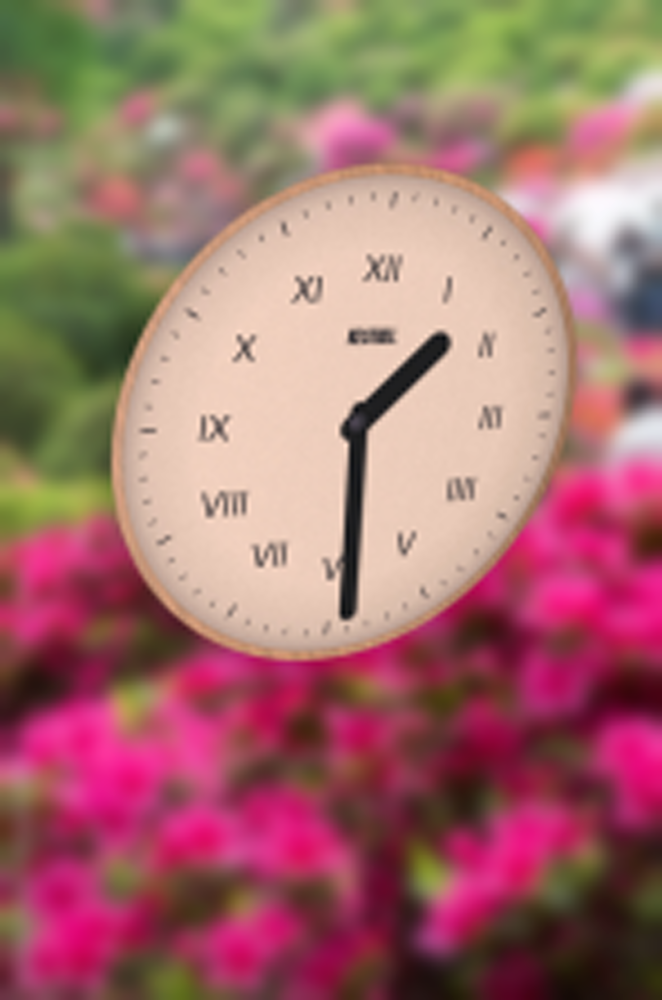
1h29
